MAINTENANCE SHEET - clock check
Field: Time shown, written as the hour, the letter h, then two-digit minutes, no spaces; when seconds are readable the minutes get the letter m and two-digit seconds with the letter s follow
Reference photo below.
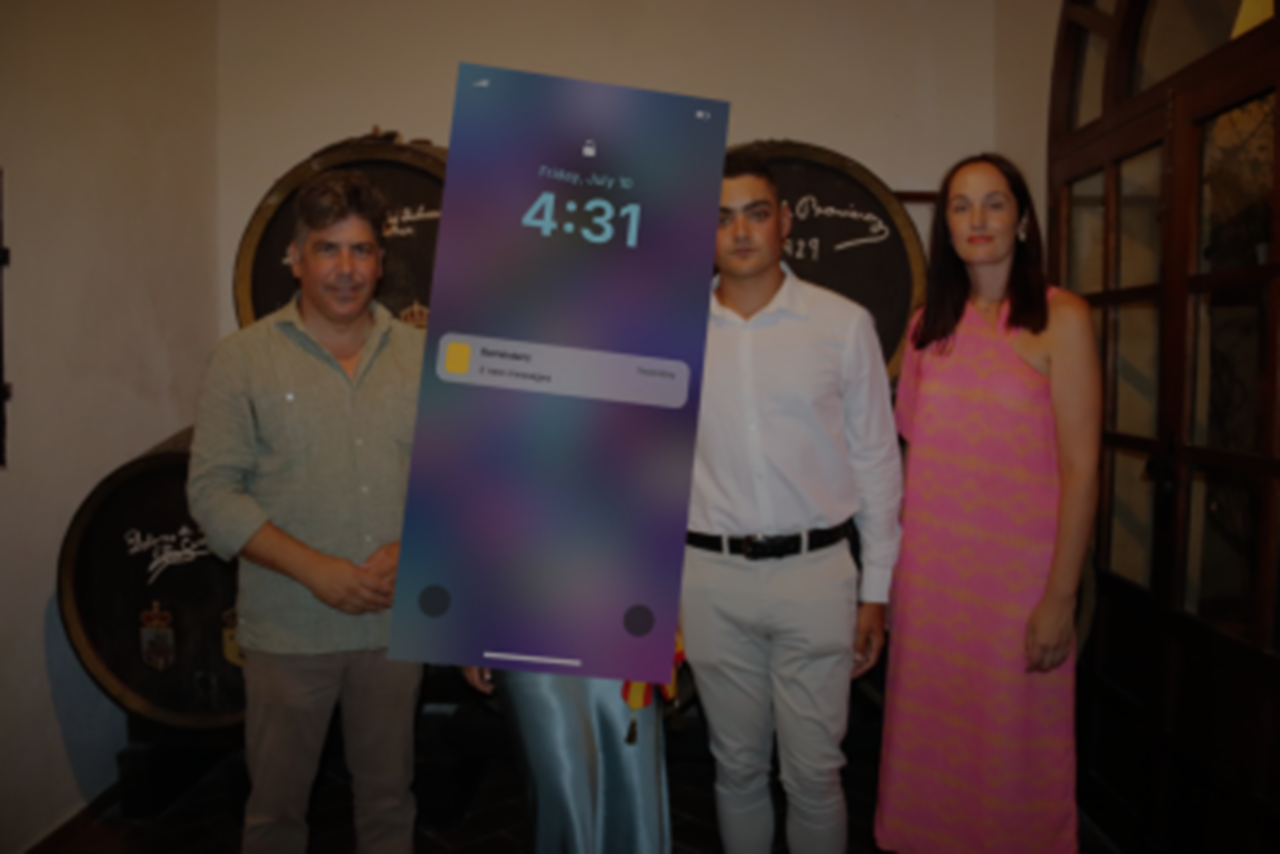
4h31
